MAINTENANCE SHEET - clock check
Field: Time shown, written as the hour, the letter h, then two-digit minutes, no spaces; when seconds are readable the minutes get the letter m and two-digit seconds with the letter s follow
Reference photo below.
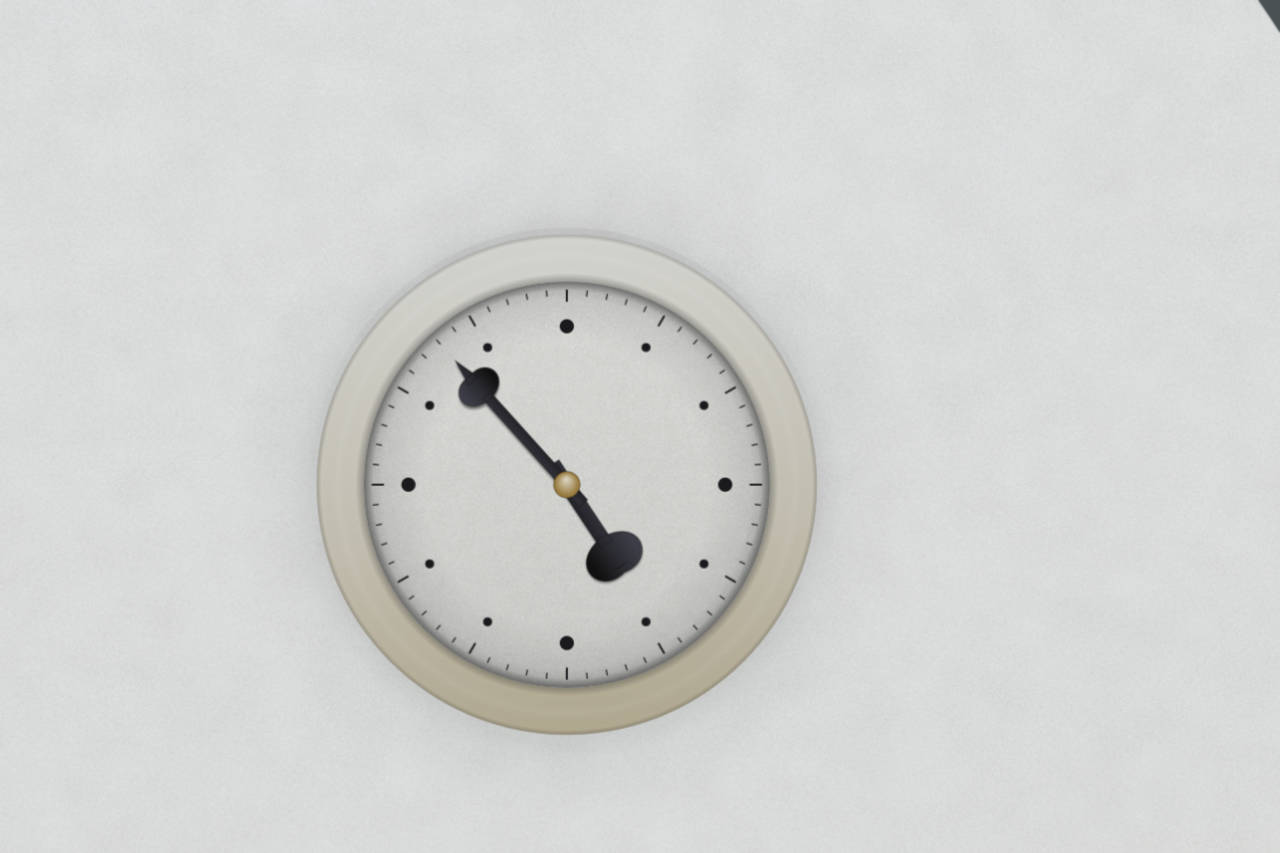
4h53
